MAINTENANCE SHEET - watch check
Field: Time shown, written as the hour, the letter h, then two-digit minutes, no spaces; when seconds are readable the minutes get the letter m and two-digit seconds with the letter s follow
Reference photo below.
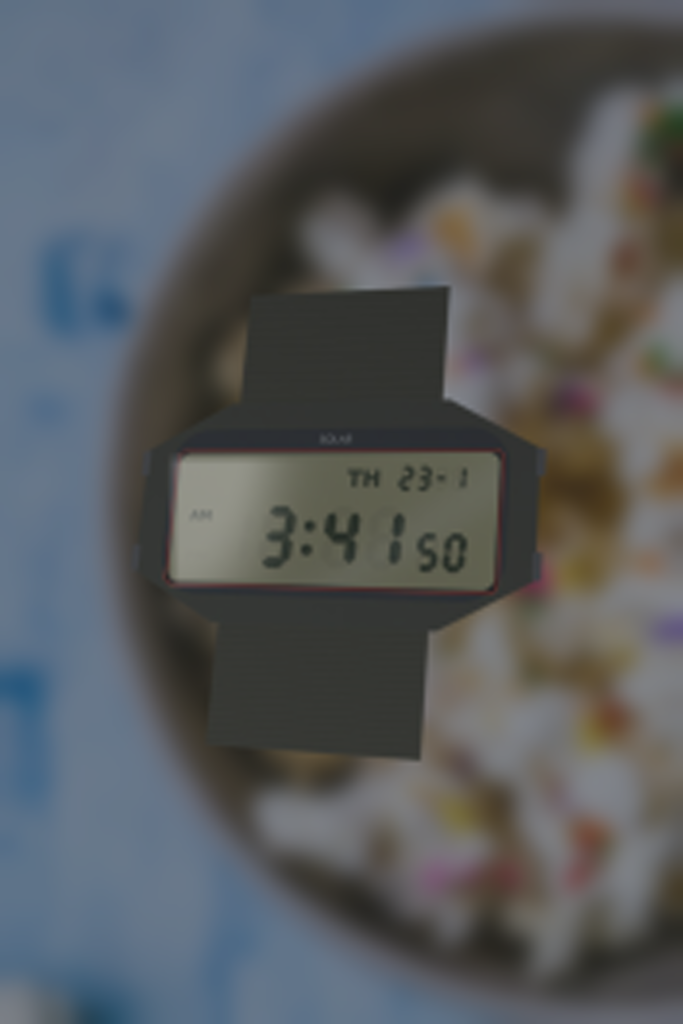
3h41m50s
